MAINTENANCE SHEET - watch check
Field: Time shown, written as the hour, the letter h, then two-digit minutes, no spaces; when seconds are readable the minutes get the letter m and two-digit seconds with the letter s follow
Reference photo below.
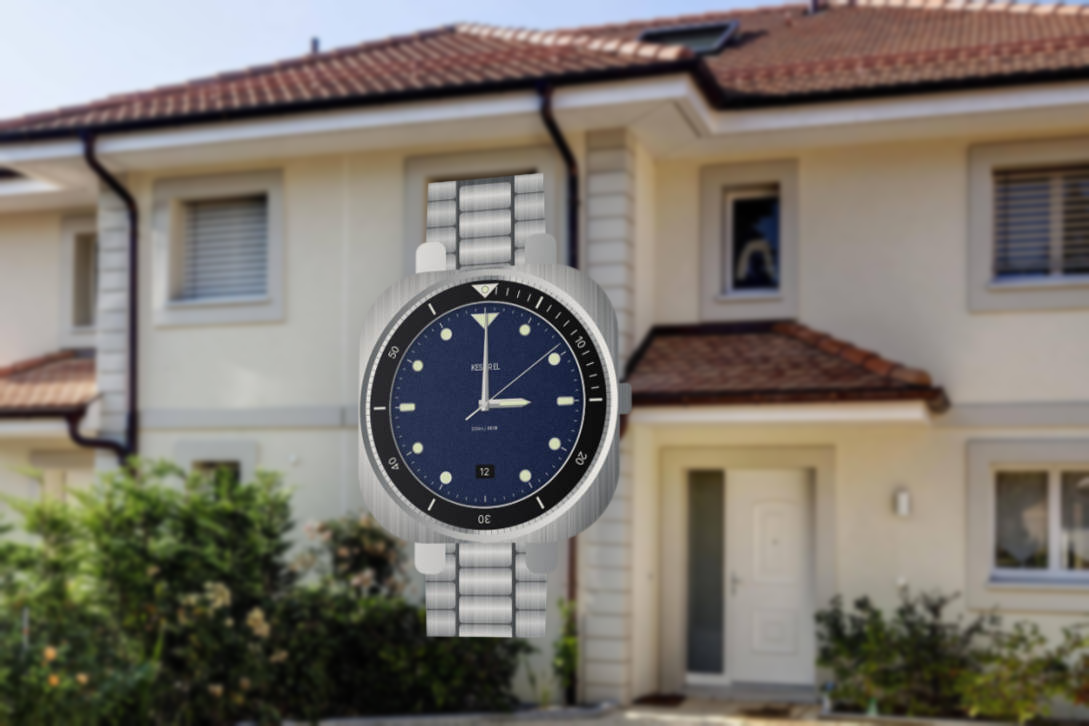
3h00m09s
